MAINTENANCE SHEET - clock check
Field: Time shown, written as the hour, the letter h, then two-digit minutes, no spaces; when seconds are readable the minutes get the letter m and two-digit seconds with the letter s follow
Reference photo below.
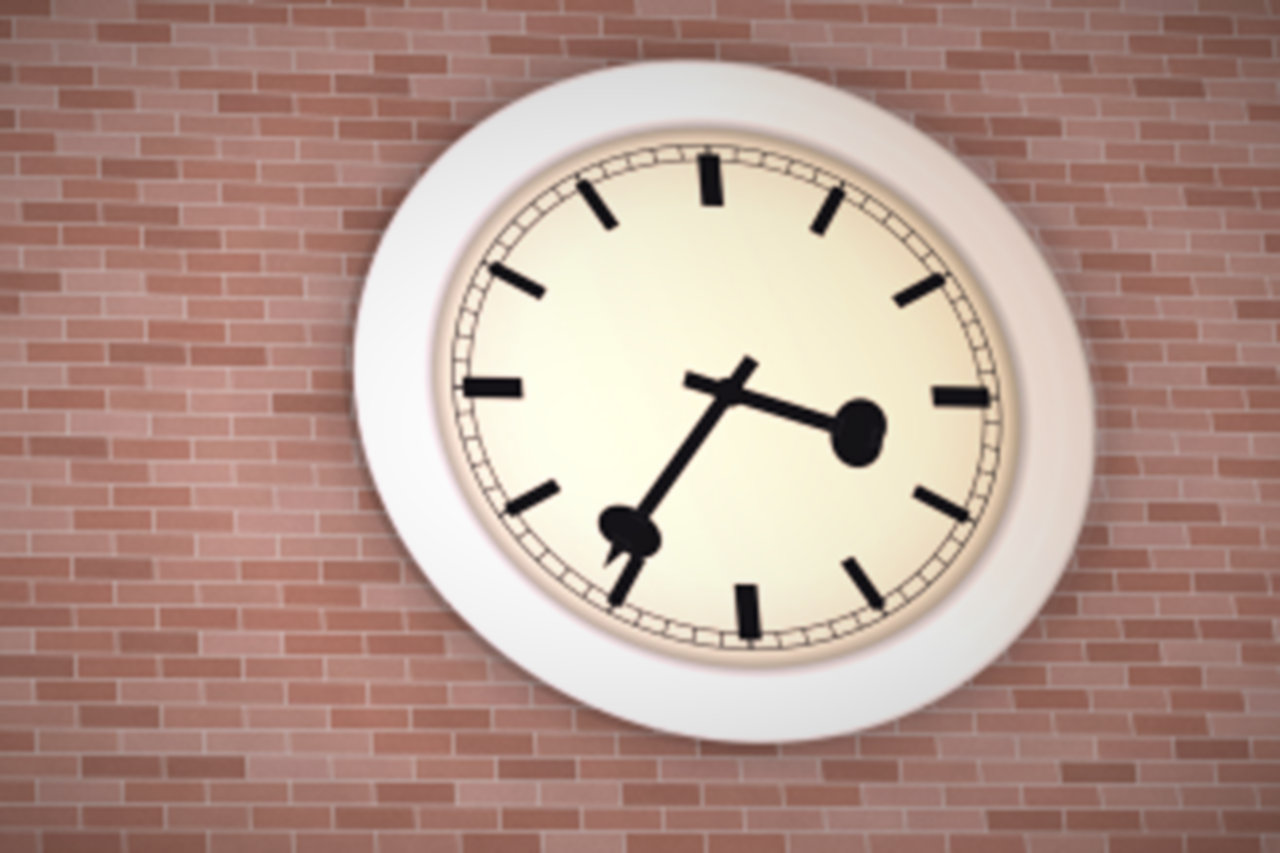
3h36
